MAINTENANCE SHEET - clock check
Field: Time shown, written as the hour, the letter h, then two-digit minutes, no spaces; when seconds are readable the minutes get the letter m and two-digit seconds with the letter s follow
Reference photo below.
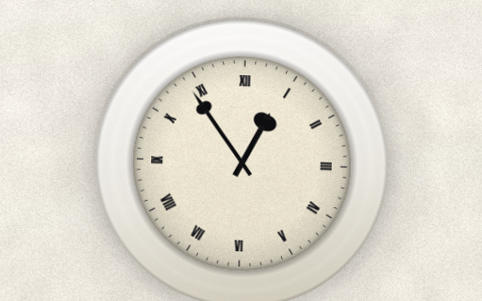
12h54
